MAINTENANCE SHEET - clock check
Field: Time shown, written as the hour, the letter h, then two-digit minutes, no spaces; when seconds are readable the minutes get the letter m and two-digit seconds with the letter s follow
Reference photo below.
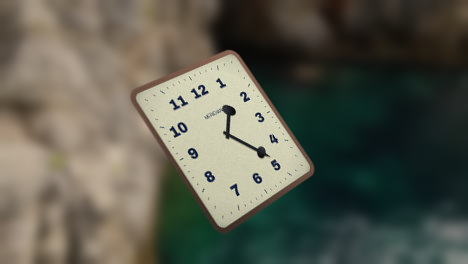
1h24
